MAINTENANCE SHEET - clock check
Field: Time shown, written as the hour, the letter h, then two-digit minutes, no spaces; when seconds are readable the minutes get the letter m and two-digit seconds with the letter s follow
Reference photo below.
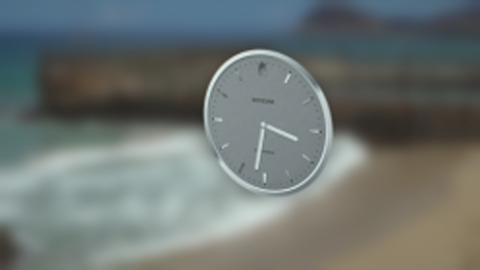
3h32
